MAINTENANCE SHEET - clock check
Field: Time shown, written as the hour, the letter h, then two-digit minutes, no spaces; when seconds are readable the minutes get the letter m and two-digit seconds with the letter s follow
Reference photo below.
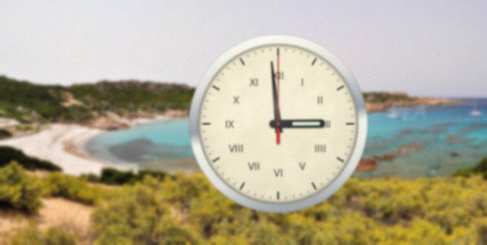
2h59m00s
